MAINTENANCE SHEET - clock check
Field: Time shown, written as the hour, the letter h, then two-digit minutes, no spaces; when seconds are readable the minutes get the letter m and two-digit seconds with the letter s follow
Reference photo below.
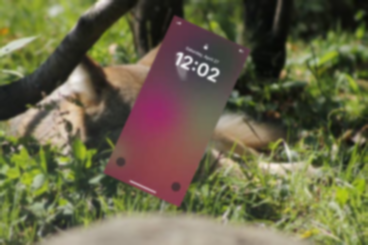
12h02
